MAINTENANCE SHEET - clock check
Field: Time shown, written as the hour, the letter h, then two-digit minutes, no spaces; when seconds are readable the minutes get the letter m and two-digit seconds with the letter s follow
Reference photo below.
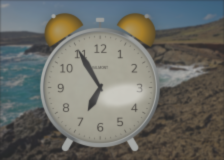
6h55
